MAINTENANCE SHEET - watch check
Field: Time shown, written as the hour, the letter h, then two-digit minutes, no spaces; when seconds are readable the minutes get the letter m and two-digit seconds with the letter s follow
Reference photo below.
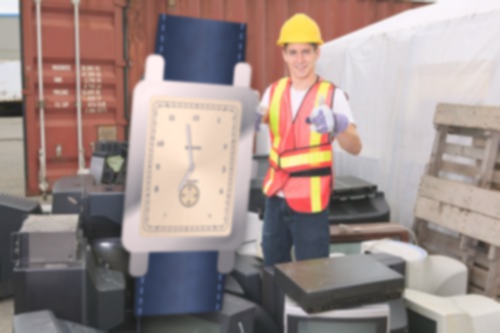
6h58
